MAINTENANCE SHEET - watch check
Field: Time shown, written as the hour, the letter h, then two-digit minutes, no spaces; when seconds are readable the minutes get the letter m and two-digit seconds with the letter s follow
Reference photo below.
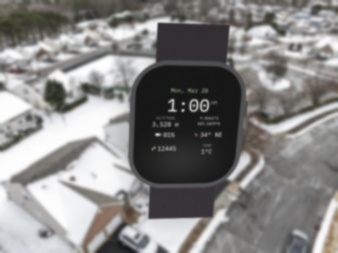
1h00
